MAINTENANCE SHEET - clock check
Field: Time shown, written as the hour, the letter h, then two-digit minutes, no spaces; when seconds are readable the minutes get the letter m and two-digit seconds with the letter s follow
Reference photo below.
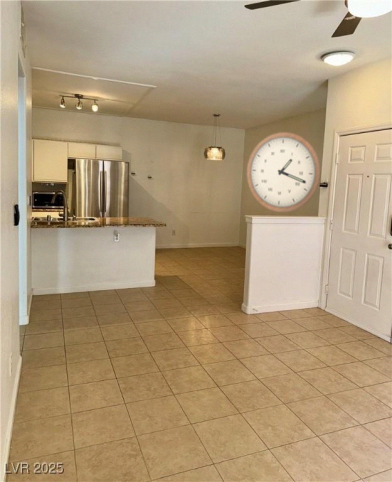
1h18
